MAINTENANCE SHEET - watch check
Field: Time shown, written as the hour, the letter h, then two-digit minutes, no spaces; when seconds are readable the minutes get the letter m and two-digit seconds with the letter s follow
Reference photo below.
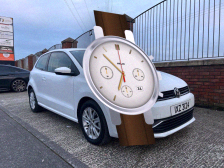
6h53
